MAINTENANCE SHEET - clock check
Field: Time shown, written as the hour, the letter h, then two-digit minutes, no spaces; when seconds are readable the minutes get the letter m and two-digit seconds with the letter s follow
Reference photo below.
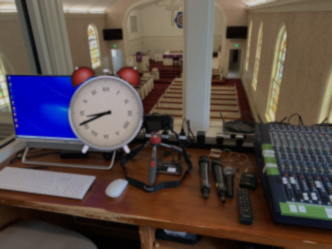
8h41
